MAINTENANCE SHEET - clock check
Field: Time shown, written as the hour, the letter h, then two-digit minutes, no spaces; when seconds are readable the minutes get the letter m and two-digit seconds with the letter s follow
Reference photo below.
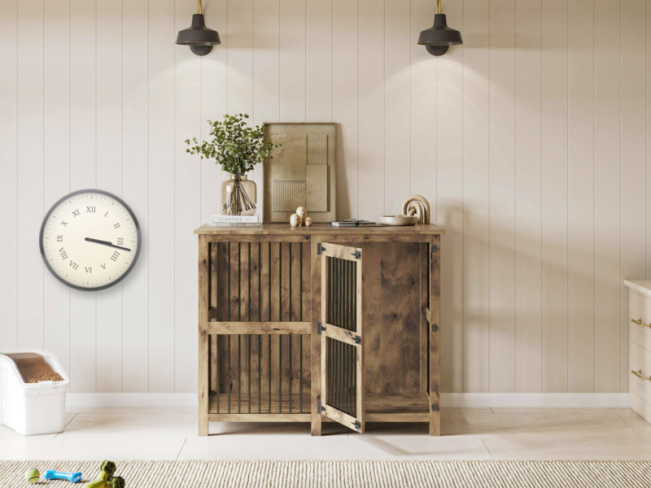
3h17
